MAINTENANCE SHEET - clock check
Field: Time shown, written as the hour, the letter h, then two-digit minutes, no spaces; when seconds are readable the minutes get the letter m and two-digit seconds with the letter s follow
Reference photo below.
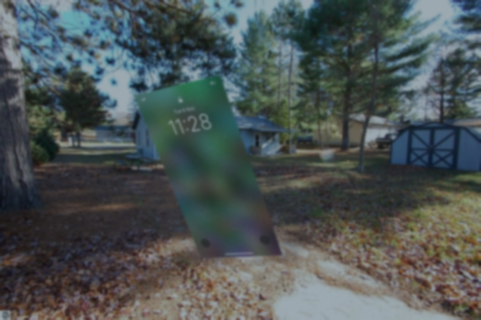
11h28
